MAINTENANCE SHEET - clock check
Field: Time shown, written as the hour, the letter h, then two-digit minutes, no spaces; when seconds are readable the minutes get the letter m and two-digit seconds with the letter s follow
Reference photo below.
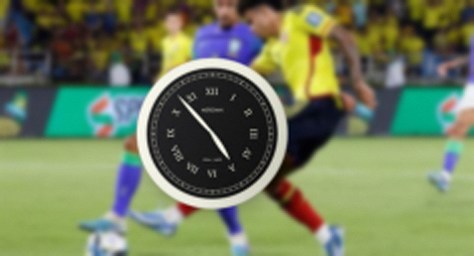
4h53
